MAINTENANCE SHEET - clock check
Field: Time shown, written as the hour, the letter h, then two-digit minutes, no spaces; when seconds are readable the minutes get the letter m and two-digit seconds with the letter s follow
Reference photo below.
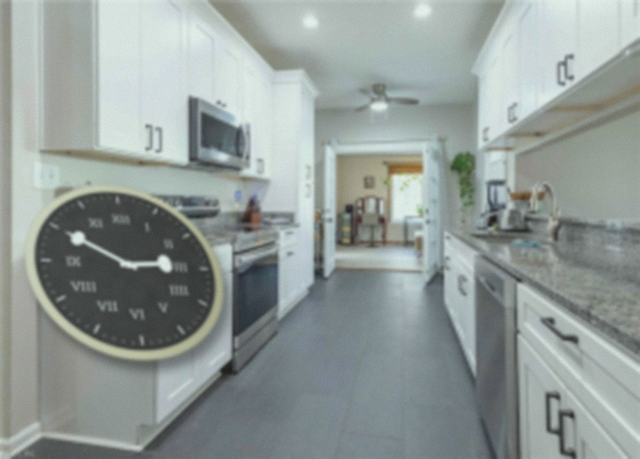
2h50
